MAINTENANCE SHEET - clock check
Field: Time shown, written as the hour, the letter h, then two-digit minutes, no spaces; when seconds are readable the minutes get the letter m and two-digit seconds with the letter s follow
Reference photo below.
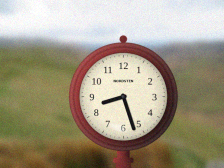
8h27
